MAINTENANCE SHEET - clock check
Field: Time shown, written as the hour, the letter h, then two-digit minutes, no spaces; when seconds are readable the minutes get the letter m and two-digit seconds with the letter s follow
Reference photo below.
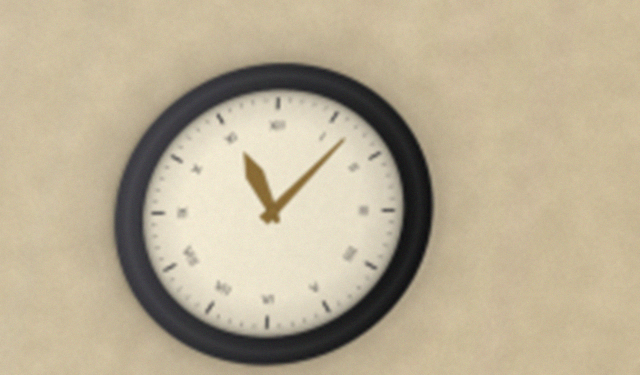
11h07
